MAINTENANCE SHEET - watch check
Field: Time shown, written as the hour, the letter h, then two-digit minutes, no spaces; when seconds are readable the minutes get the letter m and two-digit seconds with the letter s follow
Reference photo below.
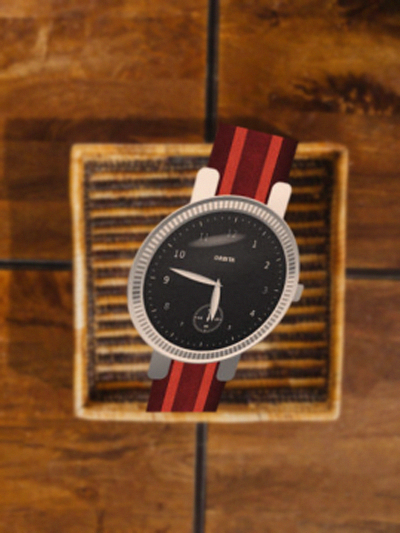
5h47
